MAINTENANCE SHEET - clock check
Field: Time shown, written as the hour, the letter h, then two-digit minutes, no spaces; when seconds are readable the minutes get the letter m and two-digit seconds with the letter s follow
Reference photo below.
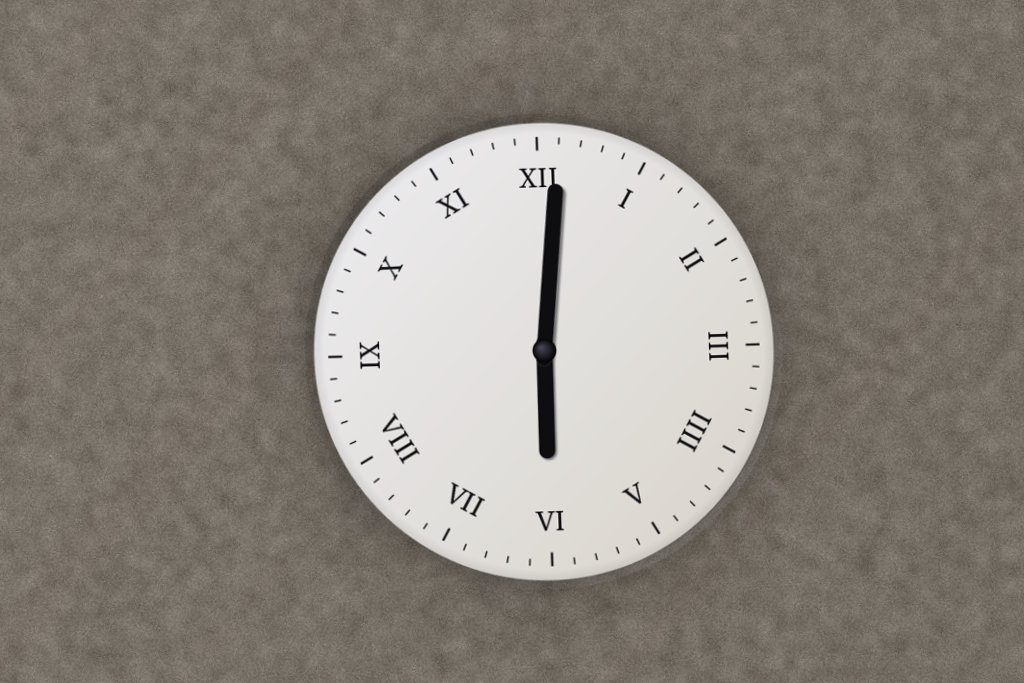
6h01
